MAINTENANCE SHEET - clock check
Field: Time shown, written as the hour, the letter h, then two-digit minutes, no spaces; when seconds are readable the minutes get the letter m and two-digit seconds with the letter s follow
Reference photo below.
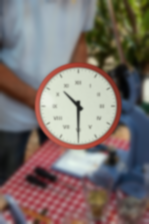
10h30
